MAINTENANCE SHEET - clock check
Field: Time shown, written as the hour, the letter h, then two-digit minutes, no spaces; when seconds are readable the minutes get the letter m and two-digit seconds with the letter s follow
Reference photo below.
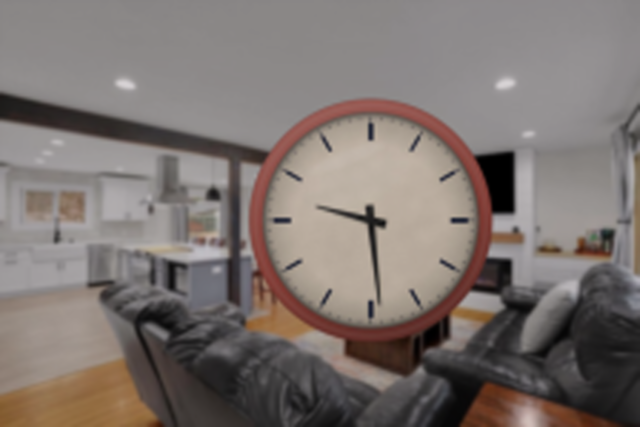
9h29
